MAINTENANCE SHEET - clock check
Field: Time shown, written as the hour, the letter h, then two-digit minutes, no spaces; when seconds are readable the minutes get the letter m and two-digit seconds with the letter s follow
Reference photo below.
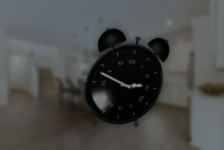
2h48
